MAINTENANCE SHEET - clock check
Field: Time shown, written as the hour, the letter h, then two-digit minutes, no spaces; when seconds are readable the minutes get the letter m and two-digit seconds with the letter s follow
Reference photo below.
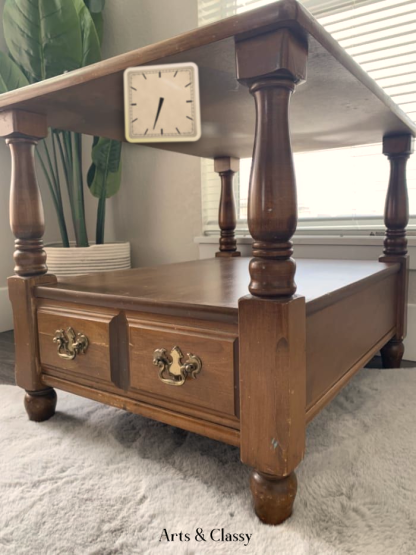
6h33
